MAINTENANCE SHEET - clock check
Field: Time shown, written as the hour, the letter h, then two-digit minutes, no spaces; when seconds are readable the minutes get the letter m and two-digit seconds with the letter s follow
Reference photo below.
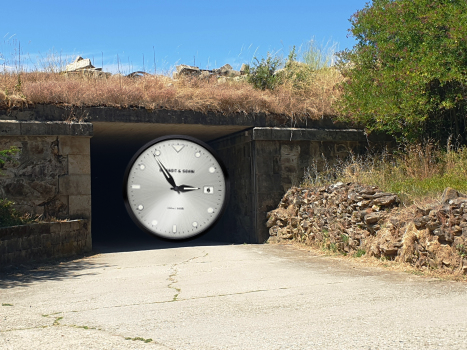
2h54
